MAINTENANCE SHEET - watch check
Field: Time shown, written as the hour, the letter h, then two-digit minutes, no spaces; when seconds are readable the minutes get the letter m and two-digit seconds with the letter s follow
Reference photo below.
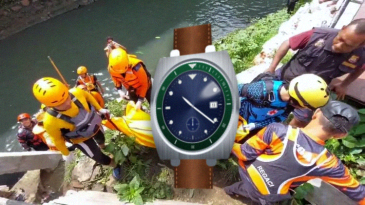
10h21
